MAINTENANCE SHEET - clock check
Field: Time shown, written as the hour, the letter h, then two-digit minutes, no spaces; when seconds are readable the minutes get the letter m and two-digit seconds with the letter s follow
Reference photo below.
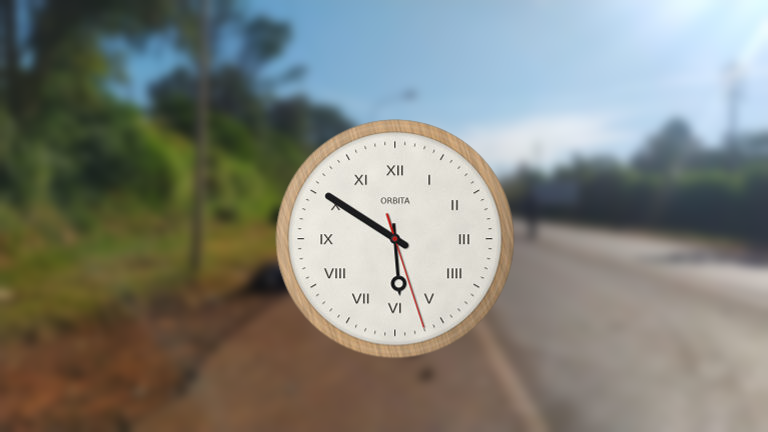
5h50m27s
